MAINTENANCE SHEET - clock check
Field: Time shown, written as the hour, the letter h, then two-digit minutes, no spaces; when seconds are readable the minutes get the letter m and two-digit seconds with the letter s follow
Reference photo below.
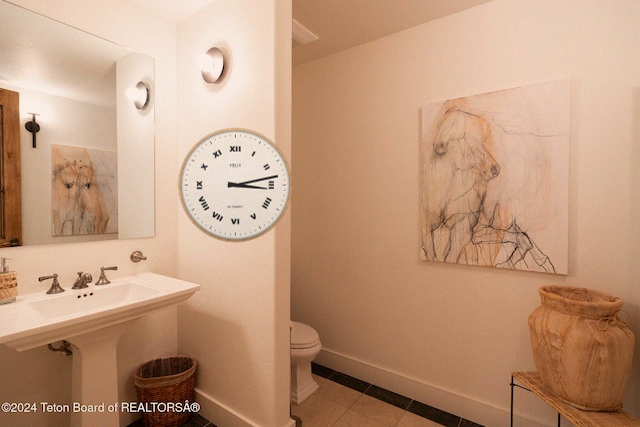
3h13
